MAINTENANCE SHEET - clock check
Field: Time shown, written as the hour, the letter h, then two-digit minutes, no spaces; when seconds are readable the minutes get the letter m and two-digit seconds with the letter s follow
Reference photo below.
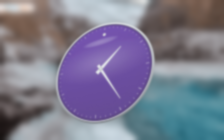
1h24
